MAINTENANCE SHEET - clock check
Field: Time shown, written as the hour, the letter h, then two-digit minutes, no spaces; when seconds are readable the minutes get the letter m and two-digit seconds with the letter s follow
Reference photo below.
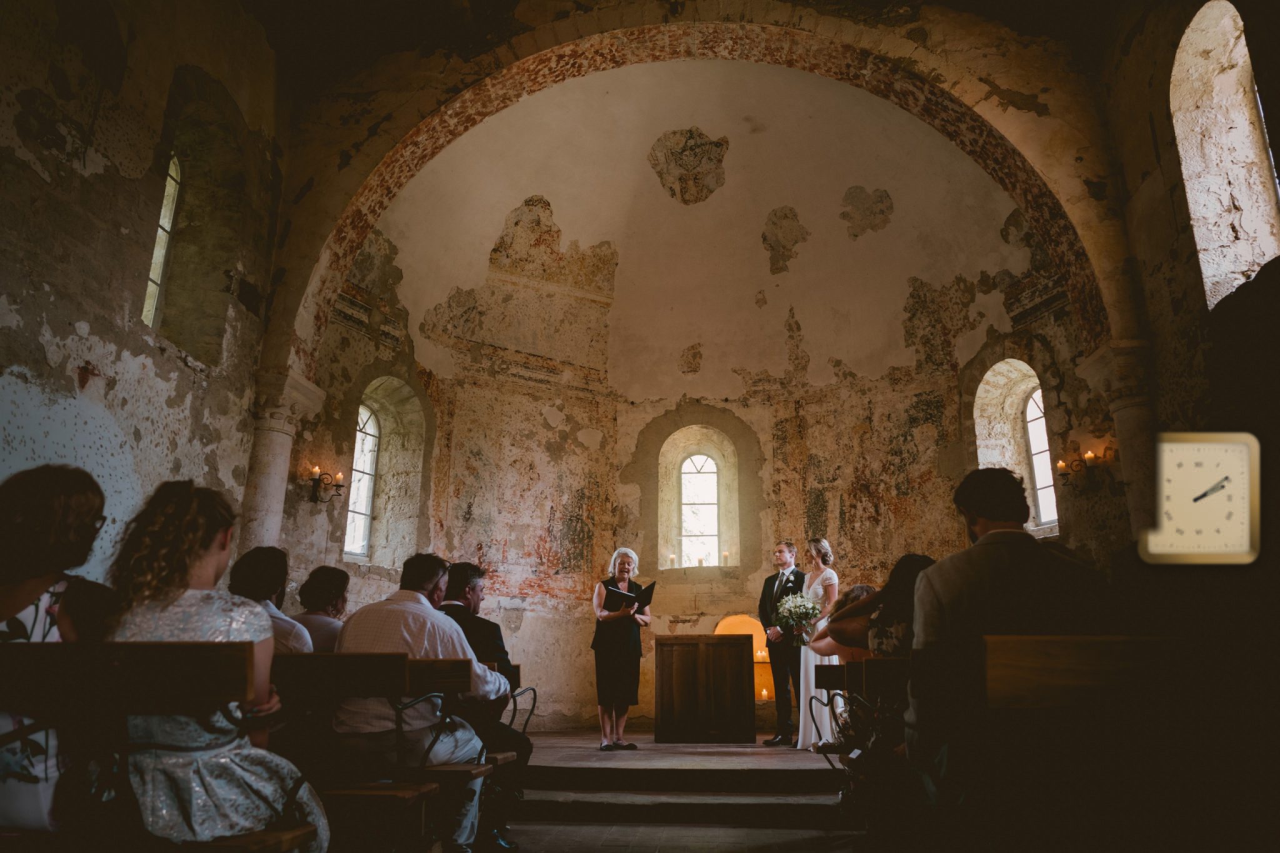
2h09
